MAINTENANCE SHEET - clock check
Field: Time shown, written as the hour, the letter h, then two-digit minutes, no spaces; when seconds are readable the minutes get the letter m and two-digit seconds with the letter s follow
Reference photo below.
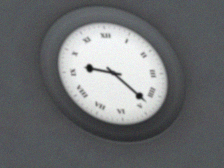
9h23
